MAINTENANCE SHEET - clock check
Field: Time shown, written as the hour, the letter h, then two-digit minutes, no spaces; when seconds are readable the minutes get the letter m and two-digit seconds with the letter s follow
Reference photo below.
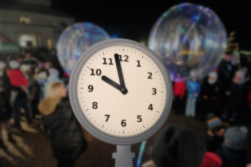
9h58
